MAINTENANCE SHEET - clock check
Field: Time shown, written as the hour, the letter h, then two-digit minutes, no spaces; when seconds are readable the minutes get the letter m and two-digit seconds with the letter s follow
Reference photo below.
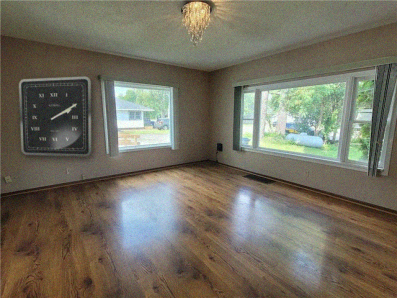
2h10
